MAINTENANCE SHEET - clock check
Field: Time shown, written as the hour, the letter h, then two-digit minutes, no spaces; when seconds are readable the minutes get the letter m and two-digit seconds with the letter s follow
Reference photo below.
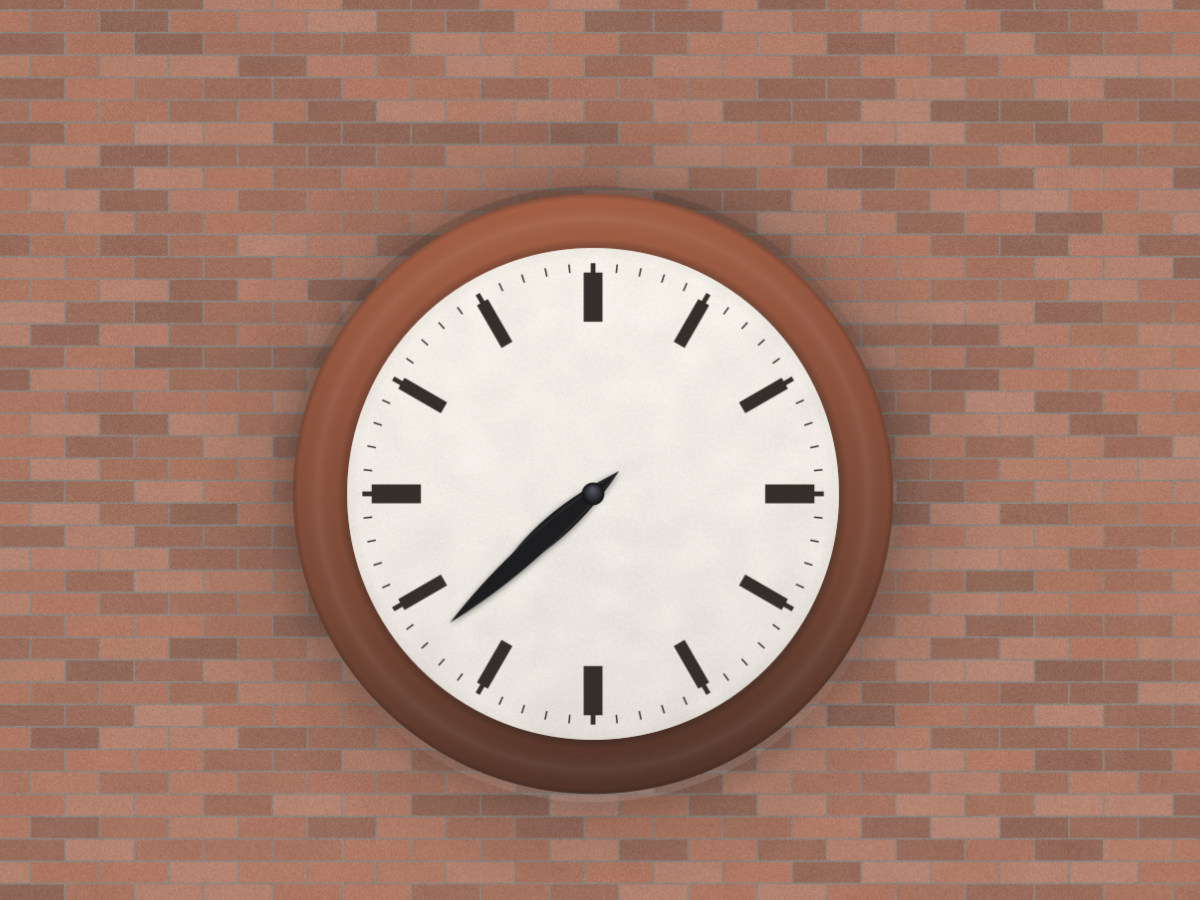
7h38
